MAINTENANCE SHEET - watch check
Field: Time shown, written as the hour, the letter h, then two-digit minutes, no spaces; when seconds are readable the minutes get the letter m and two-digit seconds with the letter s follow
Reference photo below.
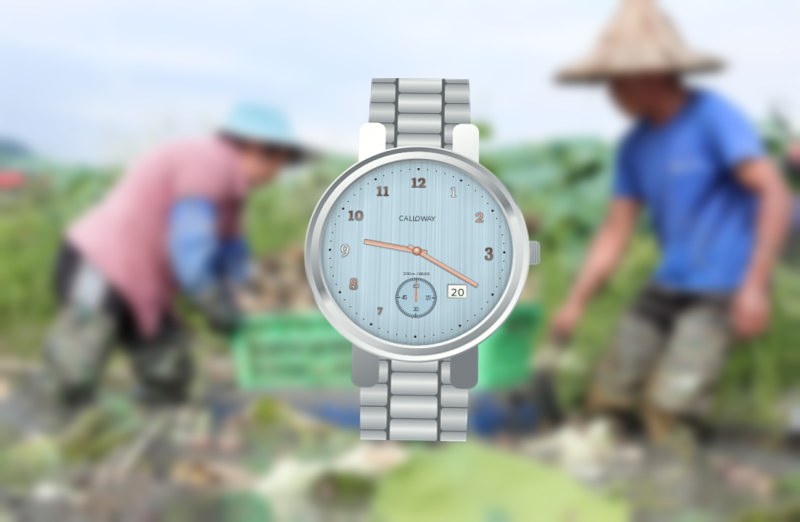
9h20
